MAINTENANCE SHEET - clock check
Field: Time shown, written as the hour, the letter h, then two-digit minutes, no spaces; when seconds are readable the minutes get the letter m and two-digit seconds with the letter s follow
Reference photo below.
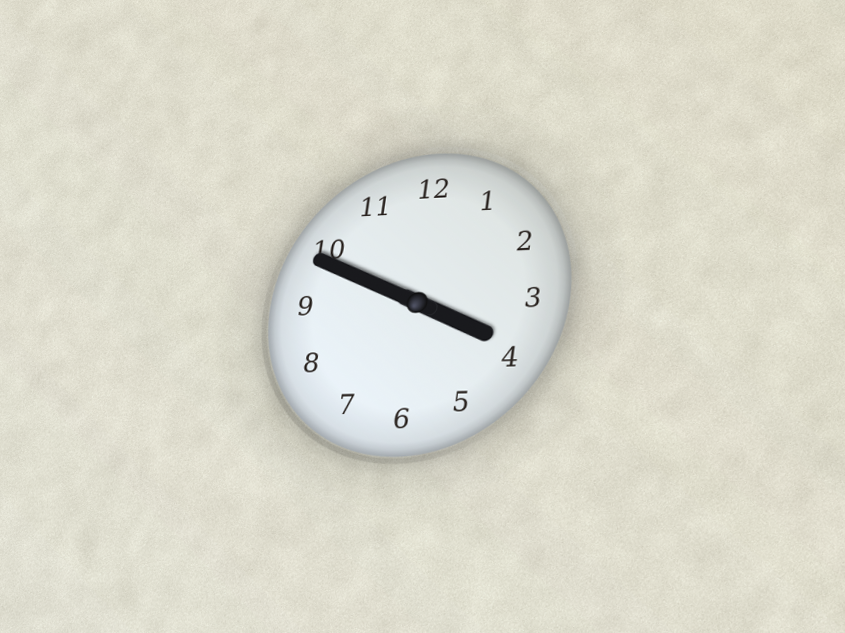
3h49
